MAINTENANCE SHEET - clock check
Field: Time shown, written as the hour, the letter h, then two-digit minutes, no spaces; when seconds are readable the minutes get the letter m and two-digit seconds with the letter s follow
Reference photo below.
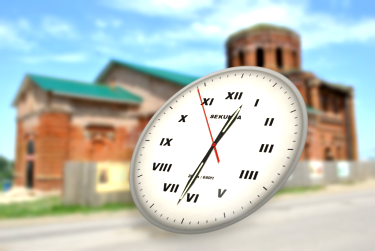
12h31m54s
